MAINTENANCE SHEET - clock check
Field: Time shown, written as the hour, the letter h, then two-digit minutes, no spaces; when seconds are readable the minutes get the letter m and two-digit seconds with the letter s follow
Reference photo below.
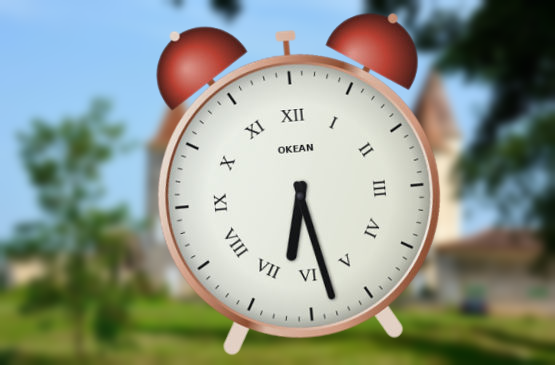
6h28
